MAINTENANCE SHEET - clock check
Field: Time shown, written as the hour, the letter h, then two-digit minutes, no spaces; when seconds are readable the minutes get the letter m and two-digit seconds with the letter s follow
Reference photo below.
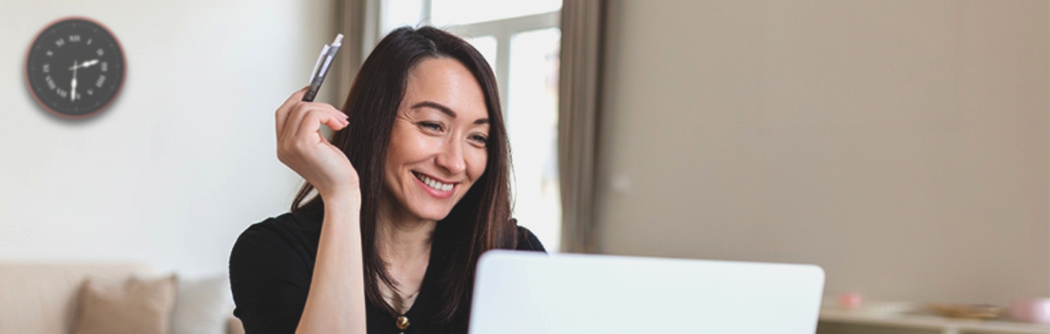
2h31
